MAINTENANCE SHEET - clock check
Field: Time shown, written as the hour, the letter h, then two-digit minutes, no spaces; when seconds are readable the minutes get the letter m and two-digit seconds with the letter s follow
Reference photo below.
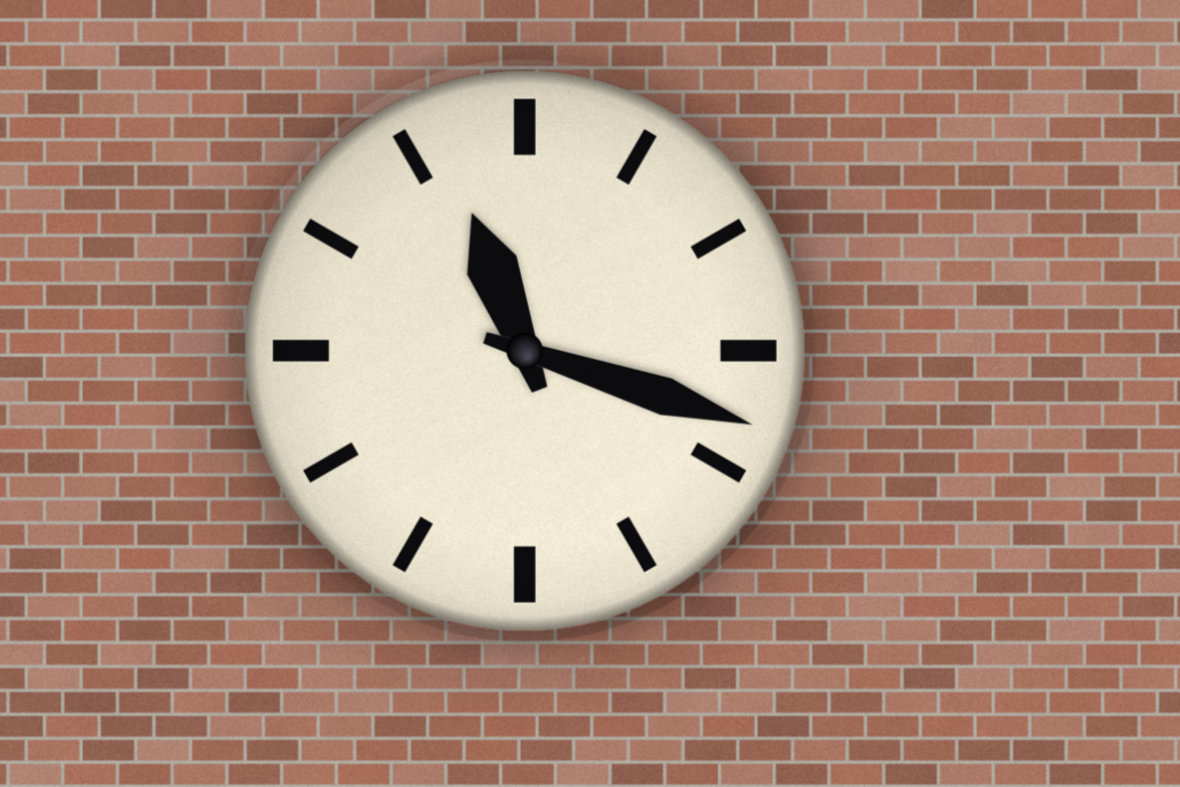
11h18
